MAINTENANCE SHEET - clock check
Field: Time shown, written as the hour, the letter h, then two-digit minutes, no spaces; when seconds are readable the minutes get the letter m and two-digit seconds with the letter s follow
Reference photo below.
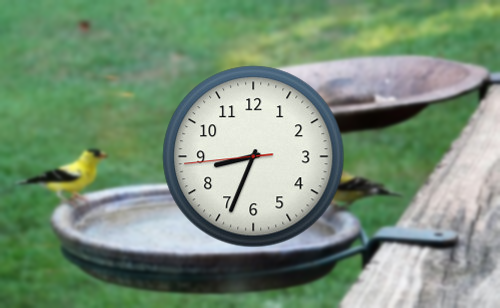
8h33m44s
